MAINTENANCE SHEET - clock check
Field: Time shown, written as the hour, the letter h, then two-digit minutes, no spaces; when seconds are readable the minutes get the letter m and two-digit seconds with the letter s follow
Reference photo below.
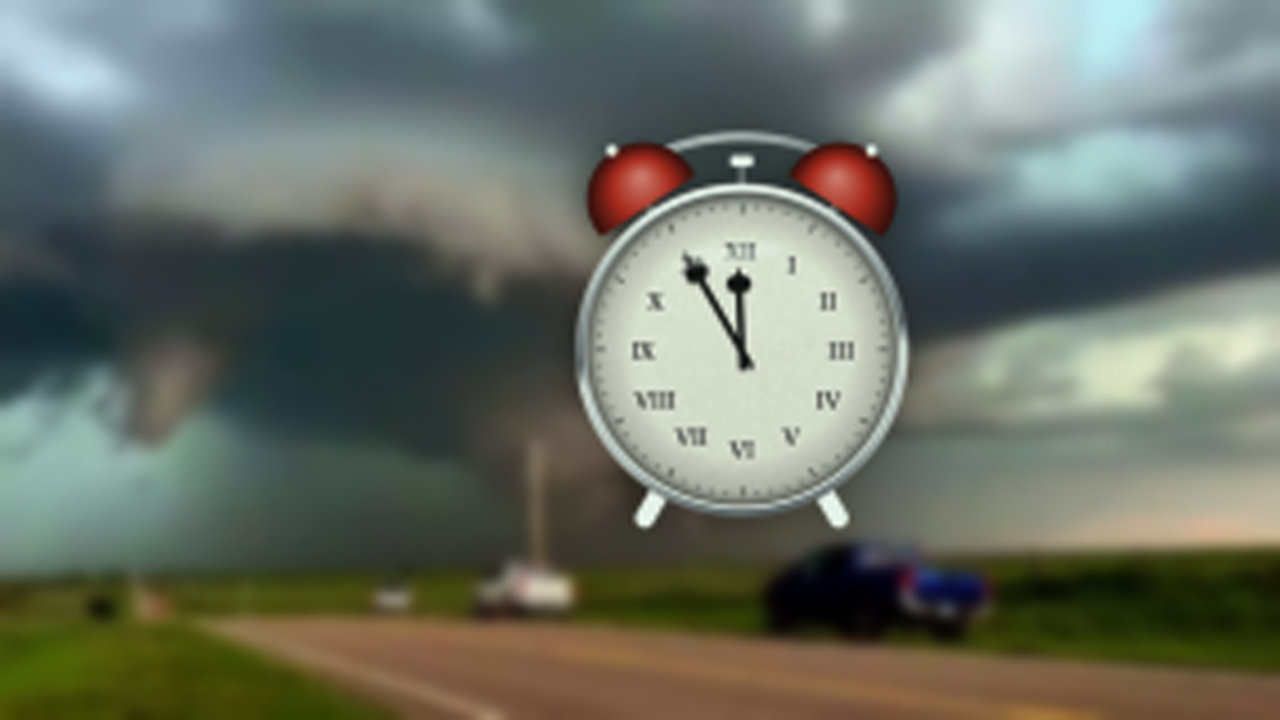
11h55
